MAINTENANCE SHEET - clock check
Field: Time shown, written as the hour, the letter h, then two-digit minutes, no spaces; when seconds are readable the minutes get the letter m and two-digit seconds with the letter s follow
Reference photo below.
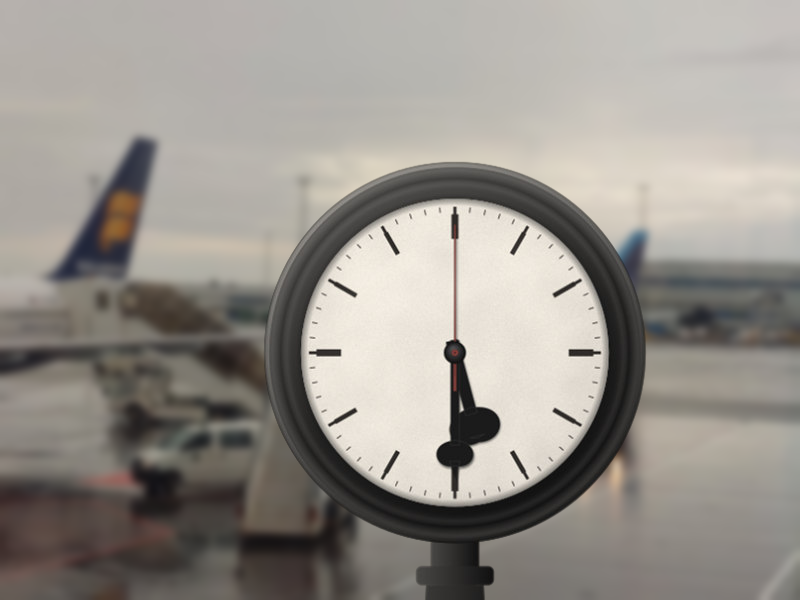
5h30m00s
